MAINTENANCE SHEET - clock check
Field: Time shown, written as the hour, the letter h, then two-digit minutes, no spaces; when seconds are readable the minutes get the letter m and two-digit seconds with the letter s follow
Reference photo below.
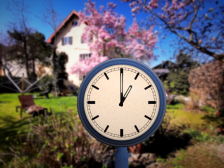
1h00
